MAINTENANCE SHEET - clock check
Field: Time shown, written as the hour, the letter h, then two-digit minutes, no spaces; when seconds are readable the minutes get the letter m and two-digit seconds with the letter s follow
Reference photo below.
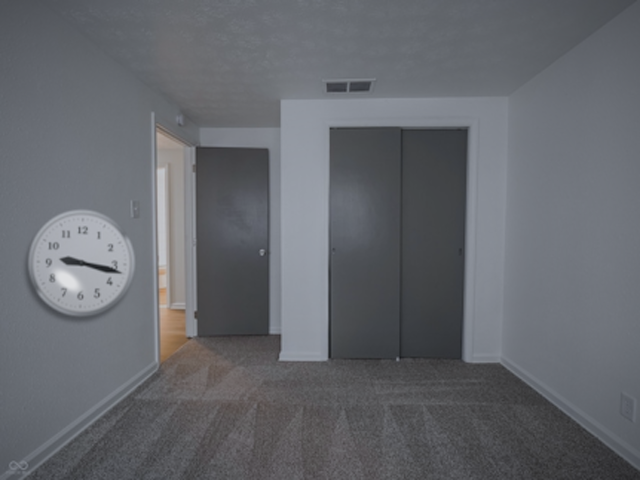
9h17
